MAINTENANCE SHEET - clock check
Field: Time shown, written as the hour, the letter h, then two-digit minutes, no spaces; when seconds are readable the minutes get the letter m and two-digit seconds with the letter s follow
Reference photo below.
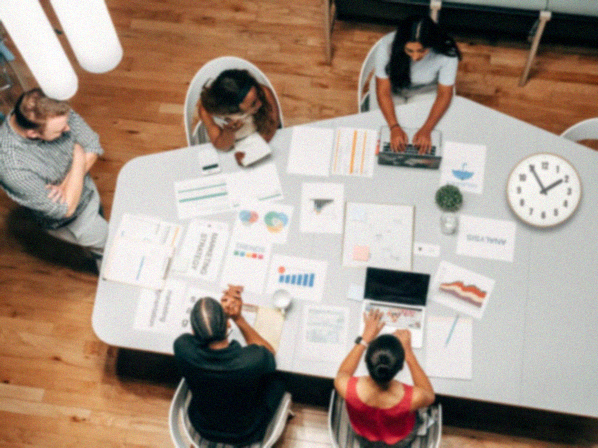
1h55
